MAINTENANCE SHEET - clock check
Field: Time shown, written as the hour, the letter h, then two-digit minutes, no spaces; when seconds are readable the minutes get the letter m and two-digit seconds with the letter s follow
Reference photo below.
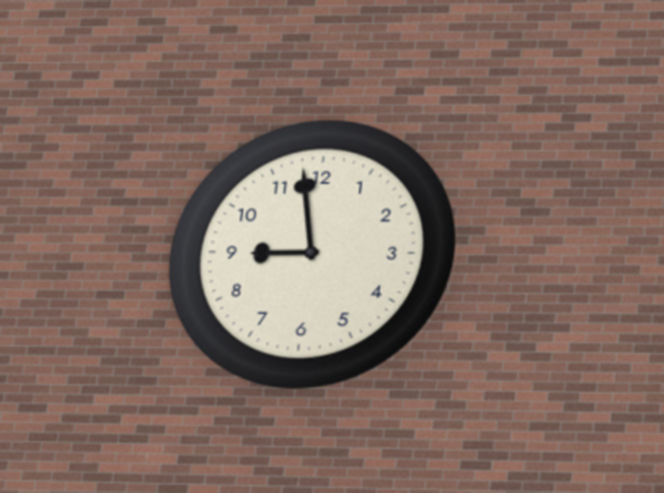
8h58
